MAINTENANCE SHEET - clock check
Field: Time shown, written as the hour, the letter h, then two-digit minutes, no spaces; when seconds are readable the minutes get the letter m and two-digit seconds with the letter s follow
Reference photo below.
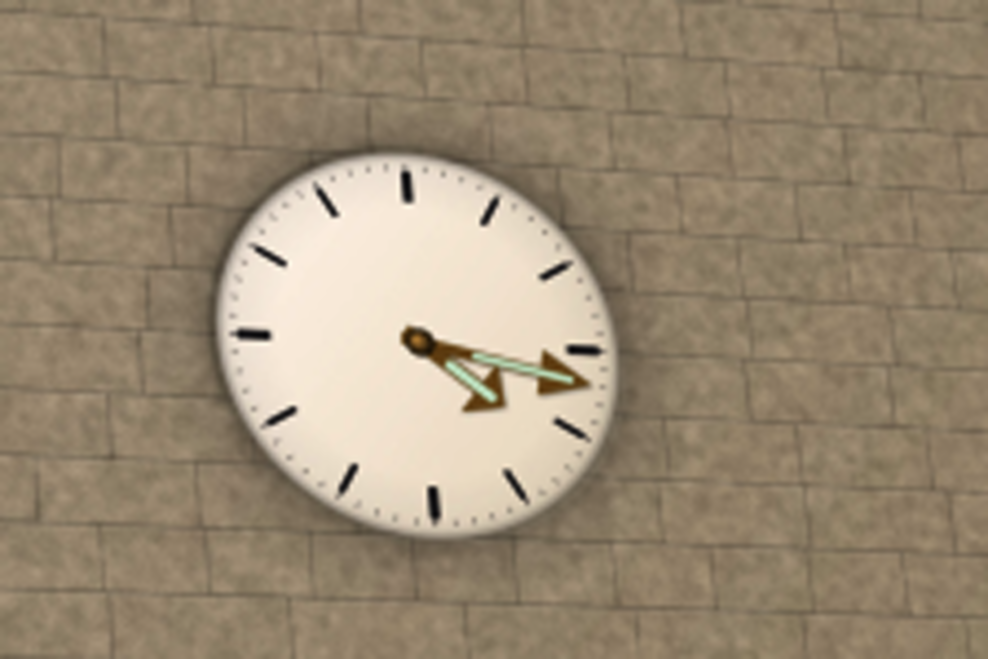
4h17
